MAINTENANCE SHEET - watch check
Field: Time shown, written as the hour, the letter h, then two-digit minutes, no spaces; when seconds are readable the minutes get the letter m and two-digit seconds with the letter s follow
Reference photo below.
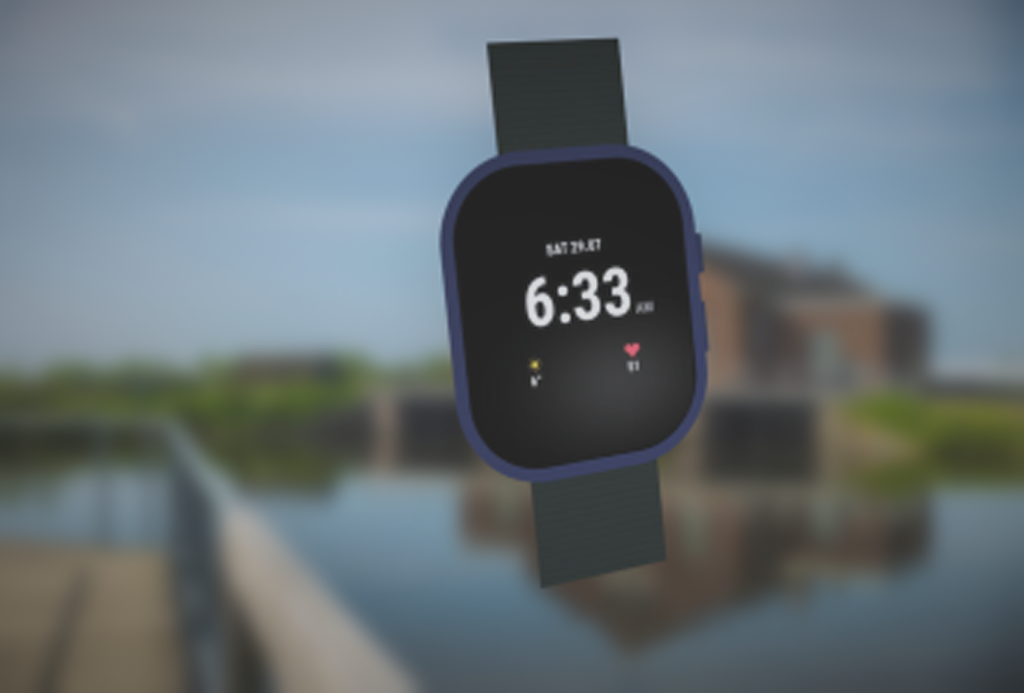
6h33
